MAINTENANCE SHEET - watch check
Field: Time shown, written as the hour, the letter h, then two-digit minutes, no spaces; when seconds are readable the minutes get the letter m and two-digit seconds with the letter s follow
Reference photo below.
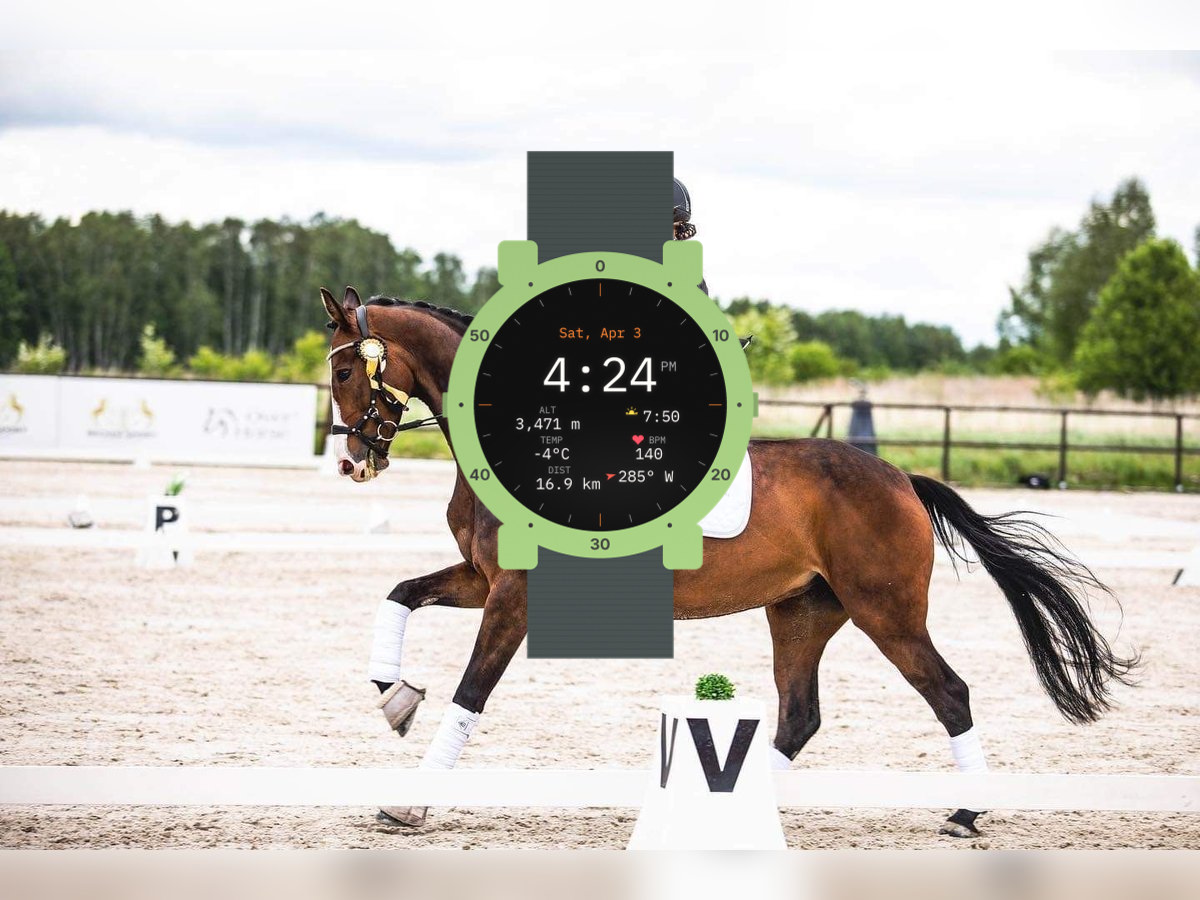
4h24
